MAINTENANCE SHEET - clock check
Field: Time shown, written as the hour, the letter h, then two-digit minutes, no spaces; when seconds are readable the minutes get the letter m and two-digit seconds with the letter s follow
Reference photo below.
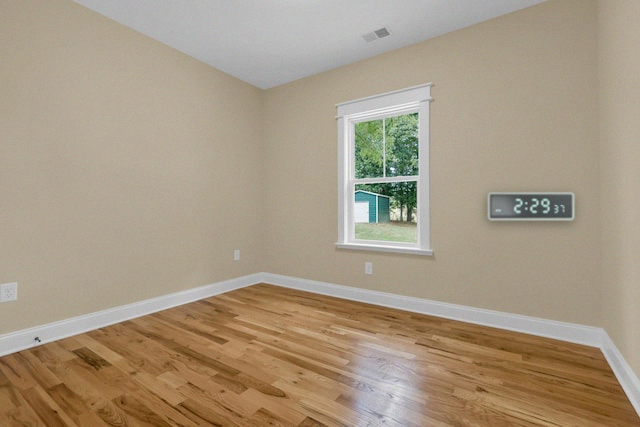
2h29
